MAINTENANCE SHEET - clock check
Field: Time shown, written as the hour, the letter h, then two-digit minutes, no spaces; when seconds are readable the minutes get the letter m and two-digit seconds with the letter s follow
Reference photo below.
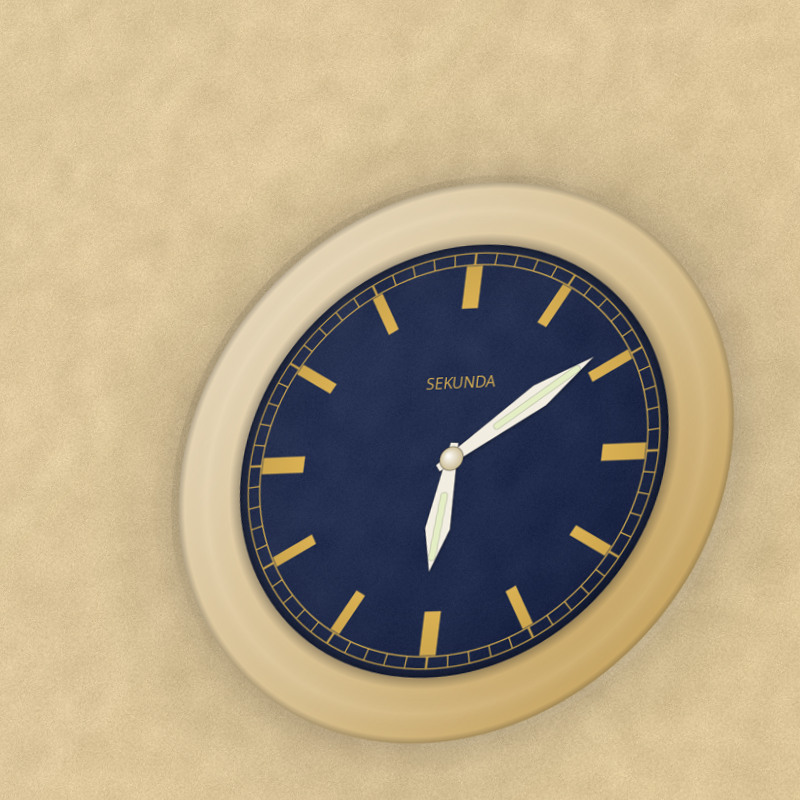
6h09
